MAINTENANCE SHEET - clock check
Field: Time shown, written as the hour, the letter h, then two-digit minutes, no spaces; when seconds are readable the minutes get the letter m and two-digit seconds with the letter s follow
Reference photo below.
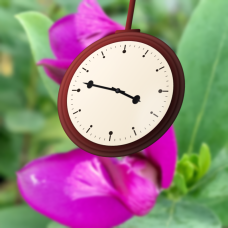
3h47
